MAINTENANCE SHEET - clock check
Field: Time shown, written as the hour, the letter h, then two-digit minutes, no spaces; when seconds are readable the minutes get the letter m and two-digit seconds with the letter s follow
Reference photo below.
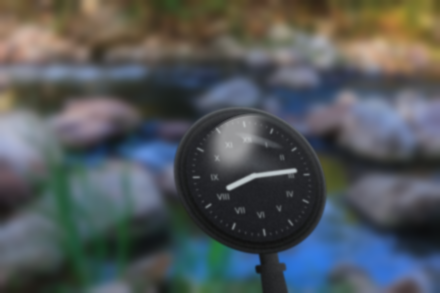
8h14
